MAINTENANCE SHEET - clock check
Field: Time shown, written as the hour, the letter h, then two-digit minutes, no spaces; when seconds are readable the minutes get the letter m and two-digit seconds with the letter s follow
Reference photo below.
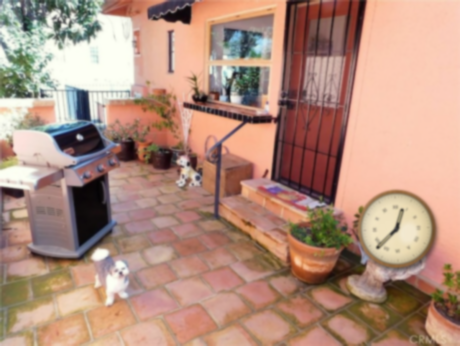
12h38
